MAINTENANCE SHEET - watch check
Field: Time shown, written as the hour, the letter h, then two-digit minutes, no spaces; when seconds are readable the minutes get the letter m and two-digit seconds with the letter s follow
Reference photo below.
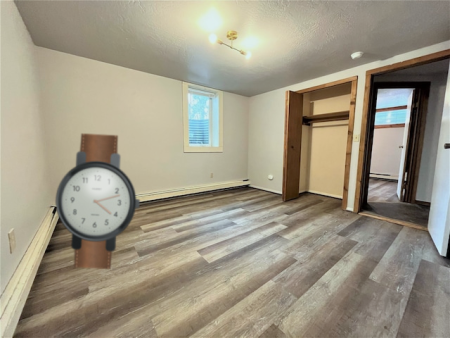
4h12
